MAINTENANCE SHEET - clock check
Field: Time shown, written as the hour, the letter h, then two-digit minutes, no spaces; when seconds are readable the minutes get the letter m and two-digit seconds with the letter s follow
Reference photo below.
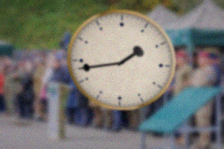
1h43
